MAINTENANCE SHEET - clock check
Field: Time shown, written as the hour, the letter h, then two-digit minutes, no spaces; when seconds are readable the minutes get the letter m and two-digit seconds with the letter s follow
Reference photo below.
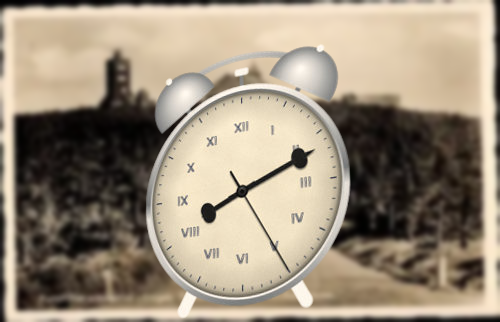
8h11m25s
